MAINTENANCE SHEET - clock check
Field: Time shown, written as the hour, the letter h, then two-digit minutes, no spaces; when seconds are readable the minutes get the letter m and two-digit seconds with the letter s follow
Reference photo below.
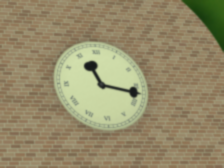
11h17
